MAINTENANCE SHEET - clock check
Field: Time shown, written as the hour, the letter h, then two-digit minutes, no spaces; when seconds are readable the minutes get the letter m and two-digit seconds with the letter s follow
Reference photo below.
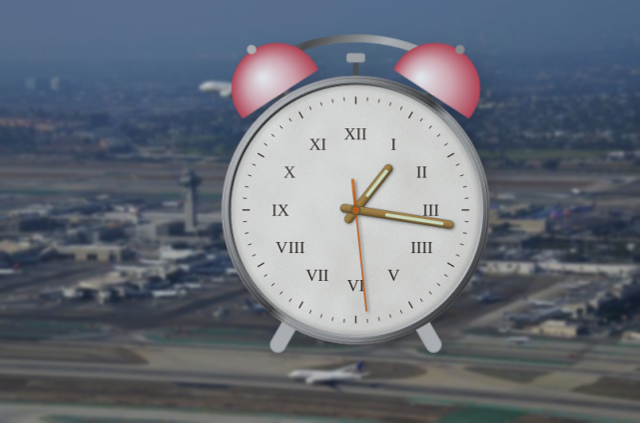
1h16m29s
